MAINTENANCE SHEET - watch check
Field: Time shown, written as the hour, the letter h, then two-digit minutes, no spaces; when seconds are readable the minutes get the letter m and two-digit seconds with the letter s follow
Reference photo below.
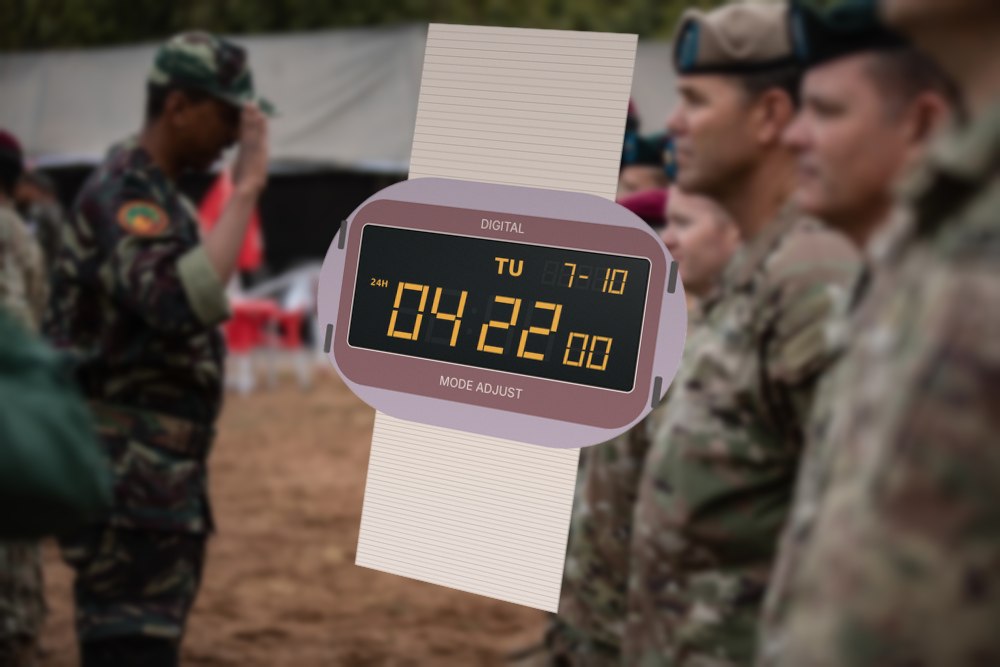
4h22m00s
